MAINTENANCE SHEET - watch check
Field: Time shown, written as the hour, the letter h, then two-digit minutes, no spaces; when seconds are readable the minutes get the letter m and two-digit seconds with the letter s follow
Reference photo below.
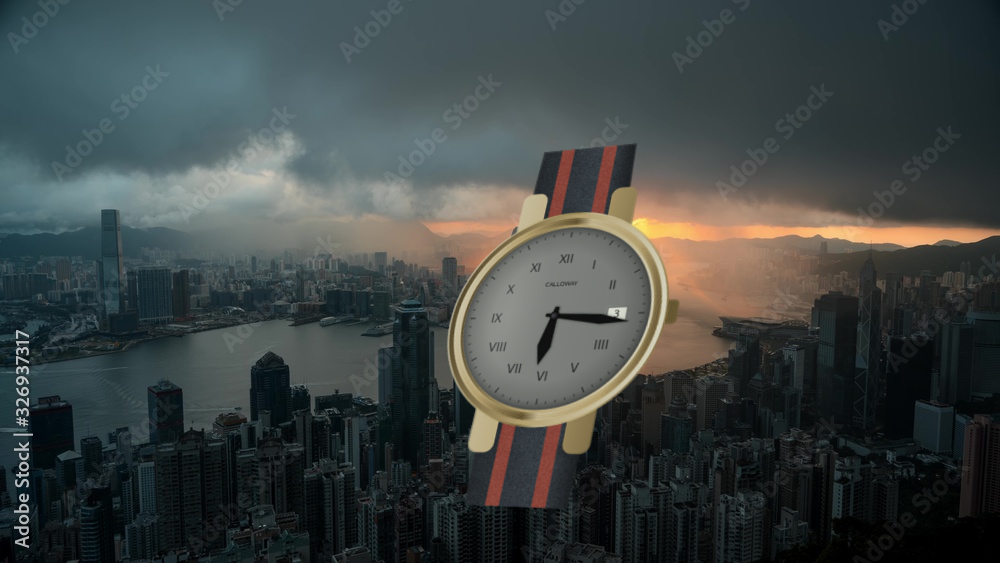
6h16
